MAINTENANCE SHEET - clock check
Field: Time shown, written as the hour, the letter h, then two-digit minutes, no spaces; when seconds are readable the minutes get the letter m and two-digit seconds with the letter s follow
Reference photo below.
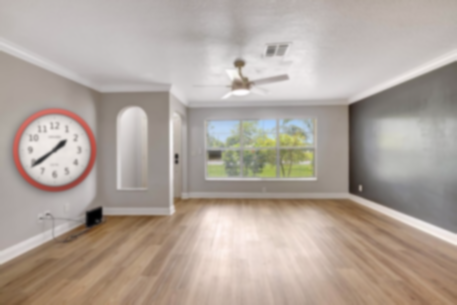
1h39
